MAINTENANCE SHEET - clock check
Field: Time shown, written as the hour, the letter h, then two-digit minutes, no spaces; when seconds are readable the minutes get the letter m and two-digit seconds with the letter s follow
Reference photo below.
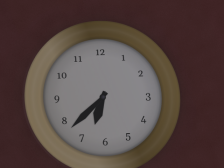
6h38
